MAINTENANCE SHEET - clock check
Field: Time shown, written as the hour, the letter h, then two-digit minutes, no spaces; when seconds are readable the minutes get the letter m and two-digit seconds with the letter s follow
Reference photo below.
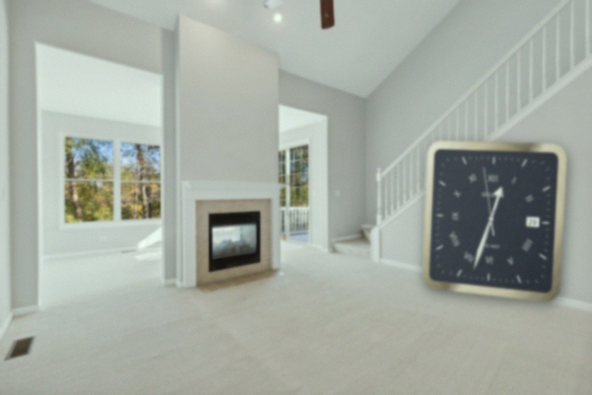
12h32m58s
